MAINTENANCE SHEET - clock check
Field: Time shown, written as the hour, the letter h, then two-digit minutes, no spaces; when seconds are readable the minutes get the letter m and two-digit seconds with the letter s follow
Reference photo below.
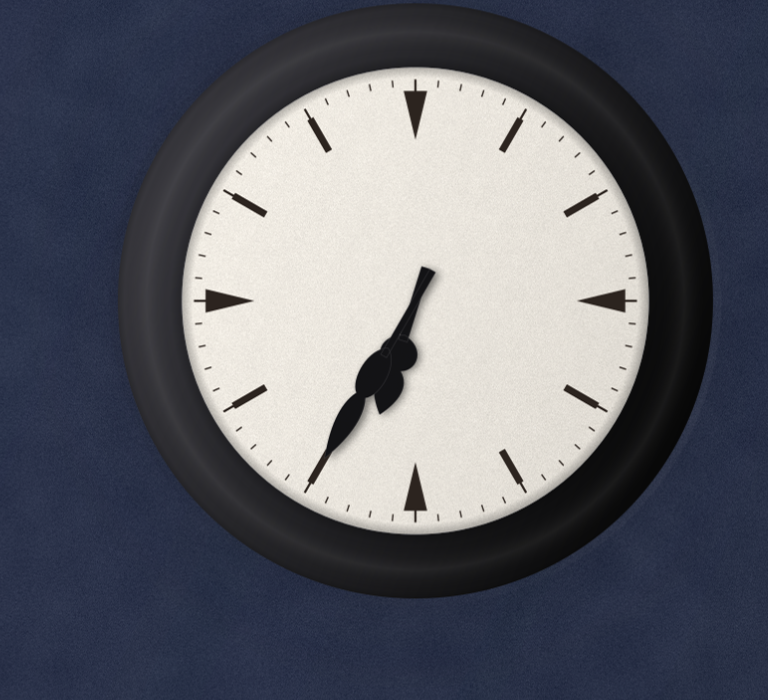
6h35
